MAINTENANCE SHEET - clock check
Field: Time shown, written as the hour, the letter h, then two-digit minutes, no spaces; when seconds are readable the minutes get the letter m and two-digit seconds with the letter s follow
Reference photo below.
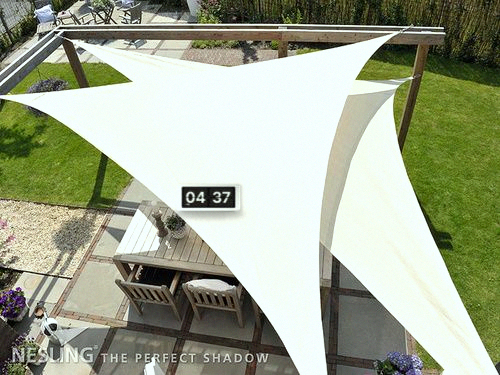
4h37
